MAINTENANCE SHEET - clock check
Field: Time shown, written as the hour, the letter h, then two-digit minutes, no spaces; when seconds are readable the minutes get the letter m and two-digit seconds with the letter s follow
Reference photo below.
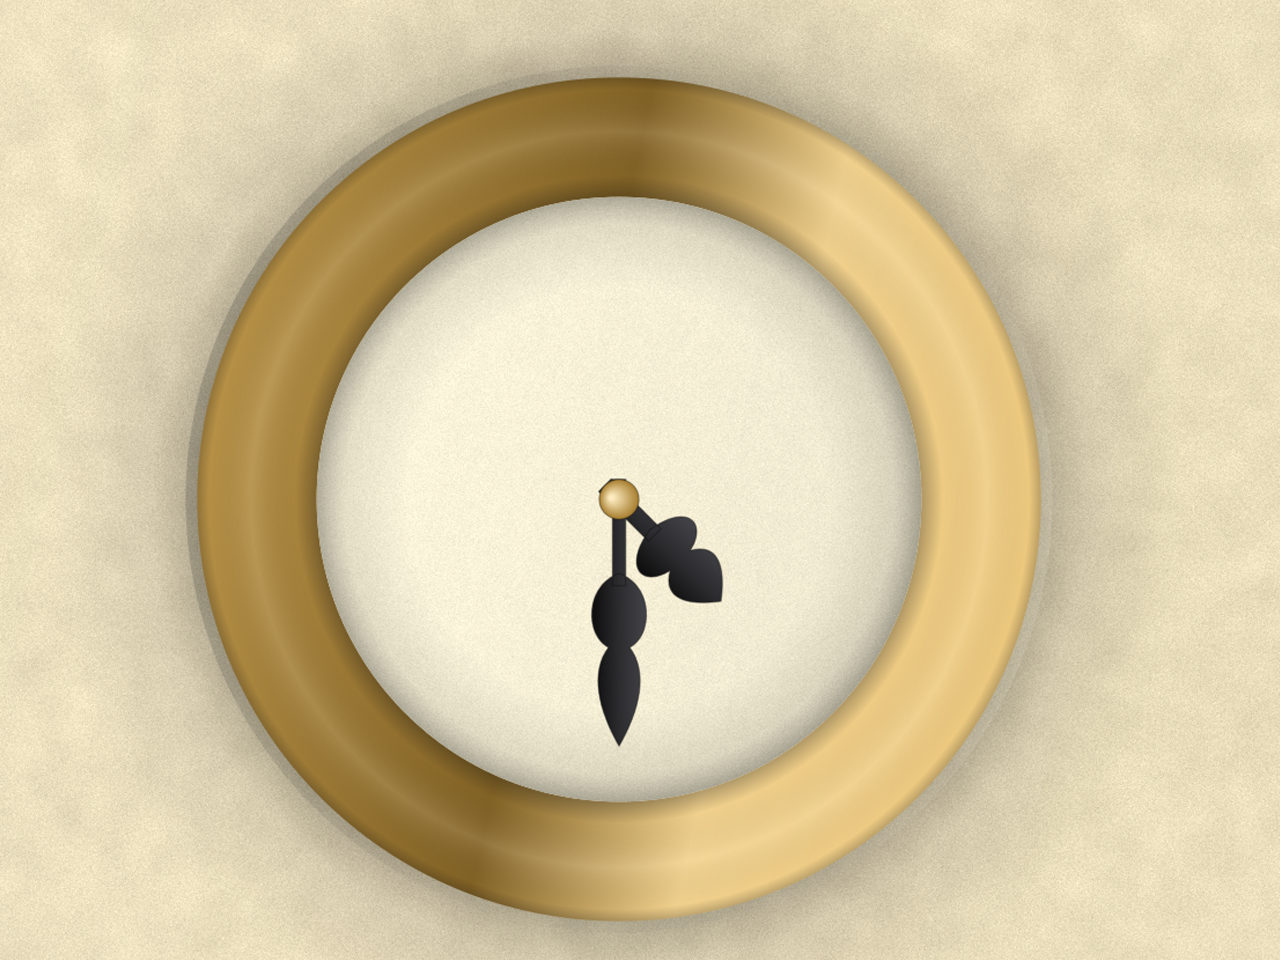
4h30
